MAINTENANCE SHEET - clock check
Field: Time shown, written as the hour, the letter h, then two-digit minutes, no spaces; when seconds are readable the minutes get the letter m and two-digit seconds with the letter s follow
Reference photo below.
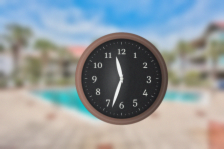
11h33
